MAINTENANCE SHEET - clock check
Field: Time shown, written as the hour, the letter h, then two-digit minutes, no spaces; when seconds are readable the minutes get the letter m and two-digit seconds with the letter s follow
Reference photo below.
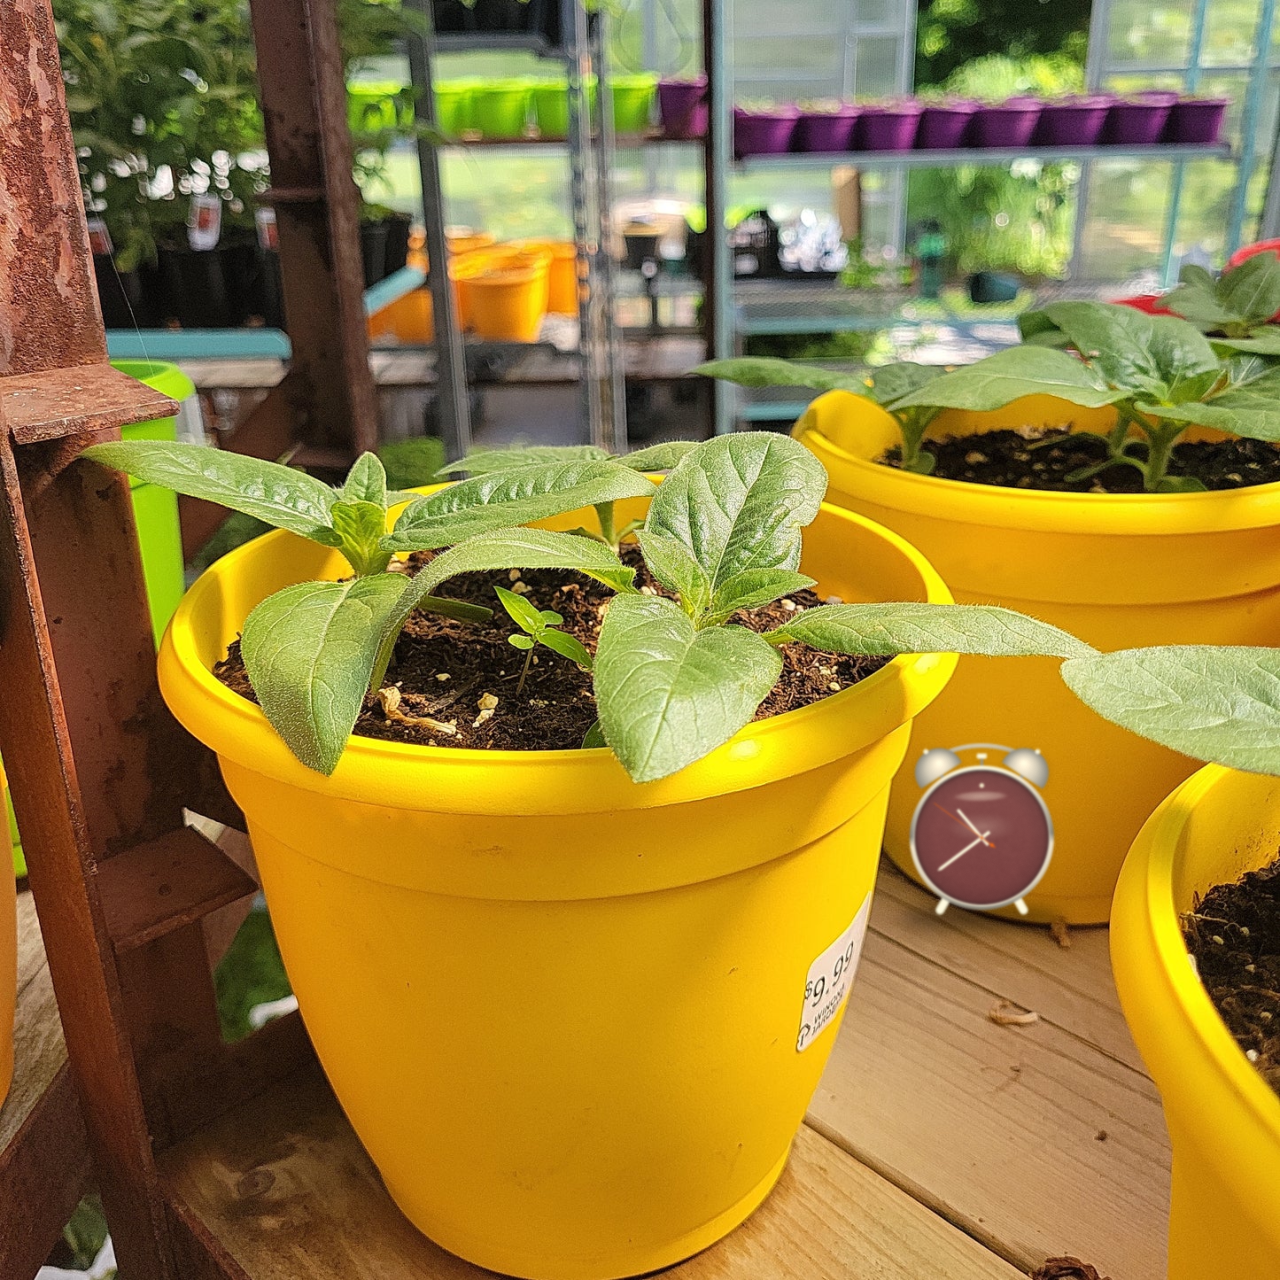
10h38m51s
